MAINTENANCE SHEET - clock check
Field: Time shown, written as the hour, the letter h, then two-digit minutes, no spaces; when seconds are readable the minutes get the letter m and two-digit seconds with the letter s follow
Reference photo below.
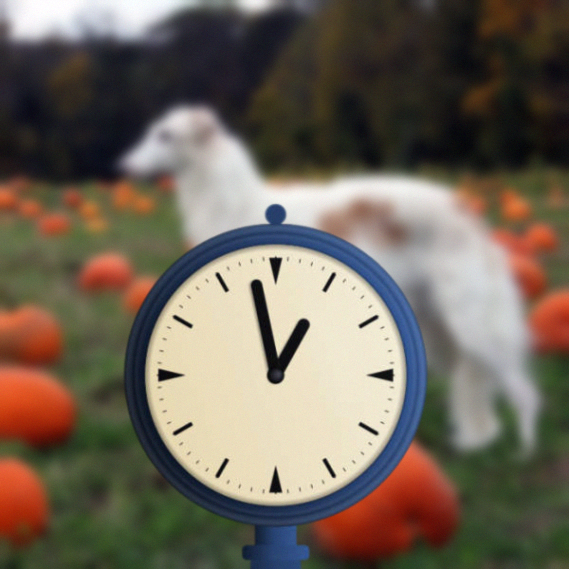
12h58
